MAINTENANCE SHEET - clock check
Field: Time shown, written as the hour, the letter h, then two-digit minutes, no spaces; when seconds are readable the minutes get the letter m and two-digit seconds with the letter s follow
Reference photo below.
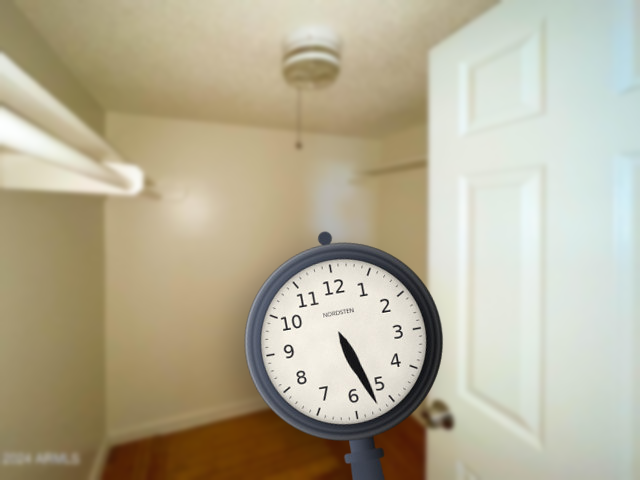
5h27
